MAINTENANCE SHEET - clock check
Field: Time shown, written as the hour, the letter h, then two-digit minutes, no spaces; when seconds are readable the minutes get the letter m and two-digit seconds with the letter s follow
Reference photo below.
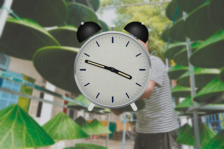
3h48
